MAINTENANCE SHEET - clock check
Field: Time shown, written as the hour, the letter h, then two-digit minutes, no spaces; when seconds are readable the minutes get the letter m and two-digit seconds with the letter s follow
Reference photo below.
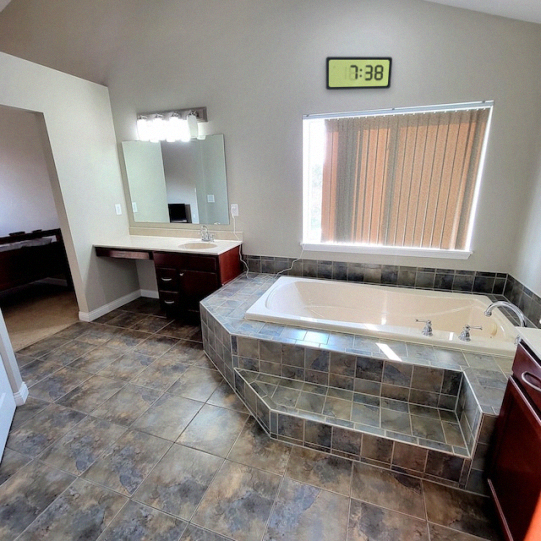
7h38
